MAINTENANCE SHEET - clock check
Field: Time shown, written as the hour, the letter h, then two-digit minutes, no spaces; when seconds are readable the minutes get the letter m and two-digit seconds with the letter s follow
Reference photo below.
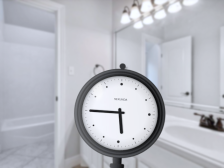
5h45
